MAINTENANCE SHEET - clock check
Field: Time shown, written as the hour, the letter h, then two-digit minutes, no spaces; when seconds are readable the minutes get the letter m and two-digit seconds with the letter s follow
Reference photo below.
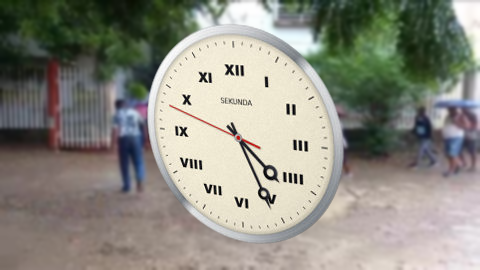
4h25m48s
